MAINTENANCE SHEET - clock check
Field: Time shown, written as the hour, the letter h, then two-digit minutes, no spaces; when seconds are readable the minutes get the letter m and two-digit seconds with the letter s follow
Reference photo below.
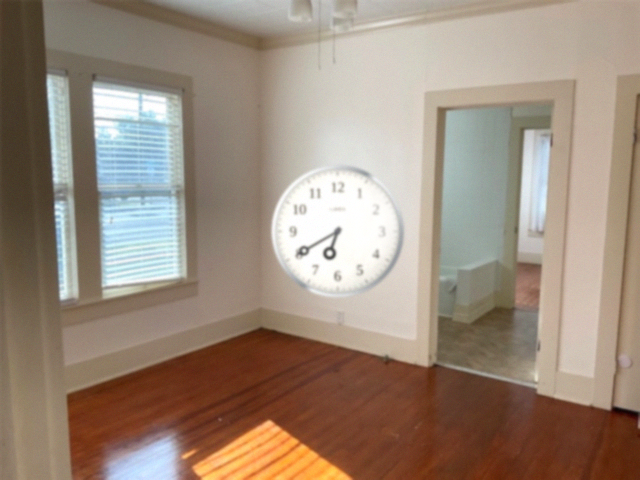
6h40
